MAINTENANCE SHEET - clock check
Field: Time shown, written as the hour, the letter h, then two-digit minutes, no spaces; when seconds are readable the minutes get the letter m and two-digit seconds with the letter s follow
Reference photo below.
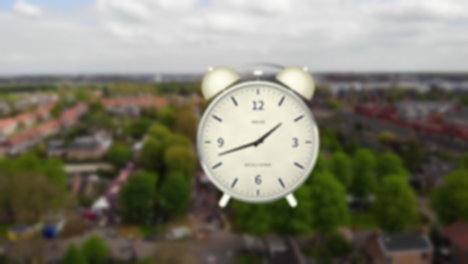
1h42
